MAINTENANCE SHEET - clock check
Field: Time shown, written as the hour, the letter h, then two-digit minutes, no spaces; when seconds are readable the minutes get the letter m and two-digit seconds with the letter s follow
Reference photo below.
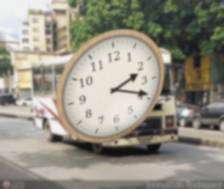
2h19
